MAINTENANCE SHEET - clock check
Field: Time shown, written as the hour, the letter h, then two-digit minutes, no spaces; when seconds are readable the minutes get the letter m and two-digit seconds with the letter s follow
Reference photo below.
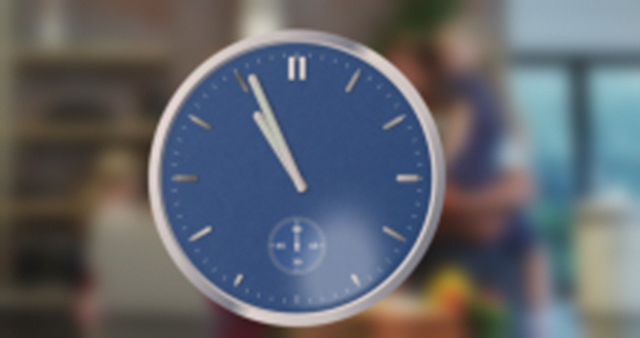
10h56
